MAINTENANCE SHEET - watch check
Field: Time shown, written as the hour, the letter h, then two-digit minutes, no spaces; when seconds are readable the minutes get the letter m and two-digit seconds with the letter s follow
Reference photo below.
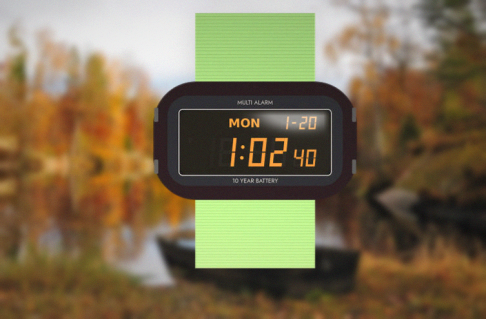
1h02m40s
